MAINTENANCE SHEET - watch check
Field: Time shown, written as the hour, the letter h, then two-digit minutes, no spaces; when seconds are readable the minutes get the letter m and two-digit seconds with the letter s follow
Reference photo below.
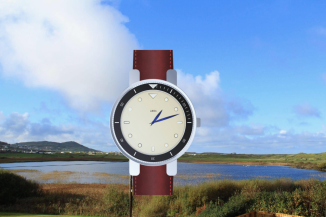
1h12
